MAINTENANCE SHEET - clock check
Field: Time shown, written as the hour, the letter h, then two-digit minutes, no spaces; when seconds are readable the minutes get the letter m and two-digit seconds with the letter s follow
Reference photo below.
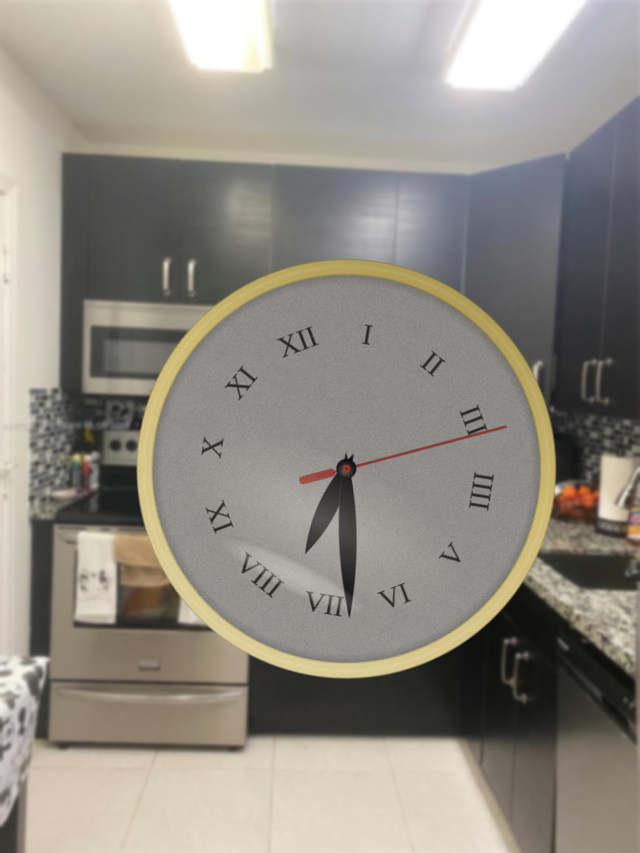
7h33m16s
